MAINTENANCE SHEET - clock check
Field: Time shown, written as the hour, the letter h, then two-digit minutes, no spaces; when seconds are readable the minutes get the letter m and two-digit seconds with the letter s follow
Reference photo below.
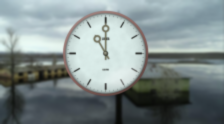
11h00
